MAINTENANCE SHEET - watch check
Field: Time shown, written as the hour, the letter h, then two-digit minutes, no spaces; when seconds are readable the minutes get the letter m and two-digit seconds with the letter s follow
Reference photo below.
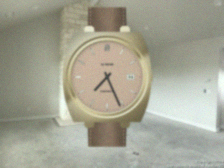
7h26
